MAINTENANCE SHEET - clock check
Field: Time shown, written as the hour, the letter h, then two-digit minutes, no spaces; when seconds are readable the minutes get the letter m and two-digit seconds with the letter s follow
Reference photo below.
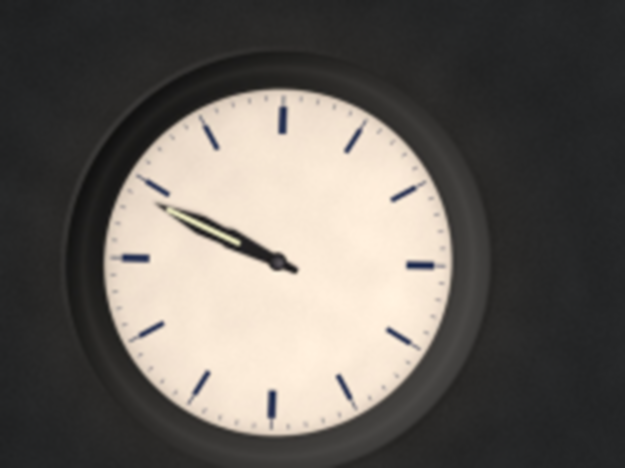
9h49
